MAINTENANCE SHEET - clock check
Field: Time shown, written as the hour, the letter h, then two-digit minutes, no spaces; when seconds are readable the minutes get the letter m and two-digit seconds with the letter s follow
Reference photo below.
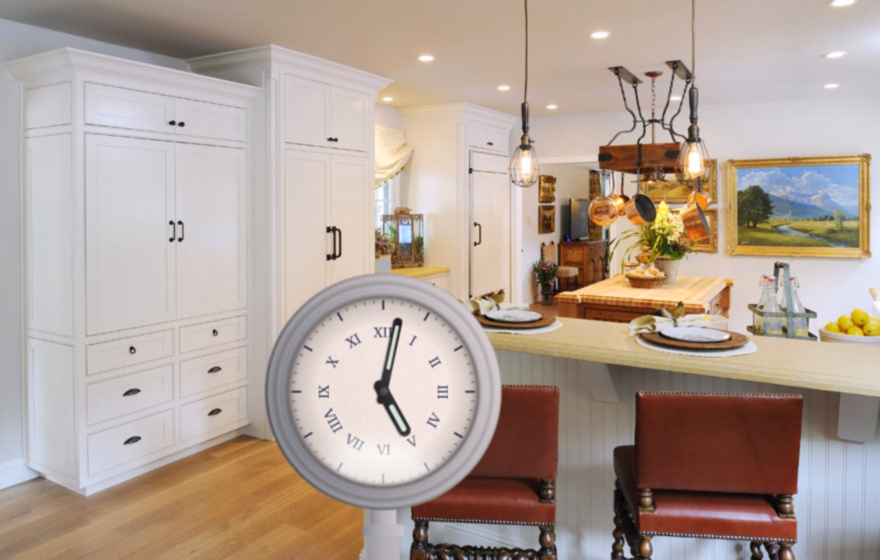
5h02
